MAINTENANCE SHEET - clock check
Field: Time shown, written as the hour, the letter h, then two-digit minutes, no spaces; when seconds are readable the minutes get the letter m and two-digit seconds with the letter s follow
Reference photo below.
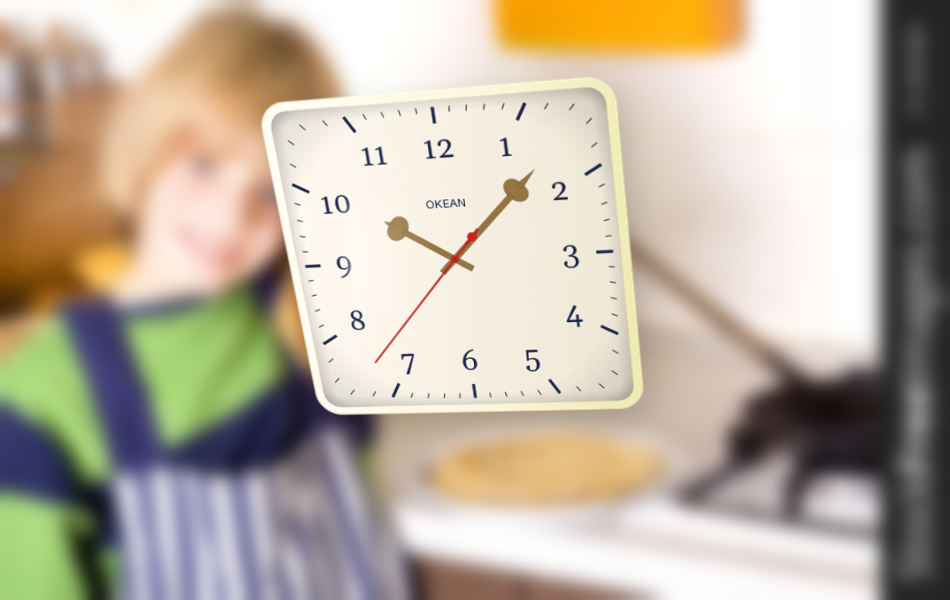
10h07m37s
